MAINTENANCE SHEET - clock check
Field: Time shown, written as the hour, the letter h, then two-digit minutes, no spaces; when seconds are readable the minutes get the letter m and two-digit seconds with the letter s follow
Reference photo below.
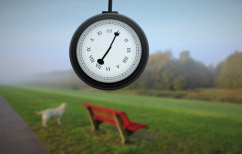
7h04
